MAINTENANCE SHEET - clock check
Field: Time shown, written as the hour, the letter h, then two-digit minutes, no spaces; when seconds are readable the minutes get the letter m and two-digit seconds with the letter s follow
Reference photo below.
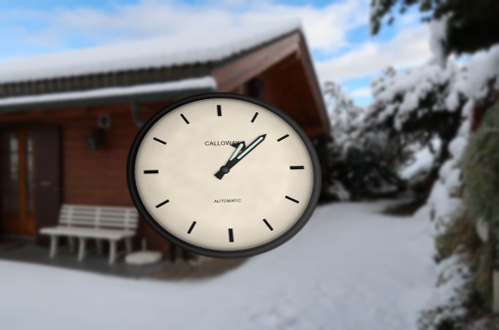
1h08
